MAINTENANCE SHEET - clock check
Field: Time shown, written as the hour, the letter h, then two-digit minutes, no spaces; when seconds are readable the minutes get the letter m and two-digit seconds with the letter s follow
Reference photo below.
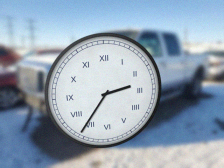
2h36
